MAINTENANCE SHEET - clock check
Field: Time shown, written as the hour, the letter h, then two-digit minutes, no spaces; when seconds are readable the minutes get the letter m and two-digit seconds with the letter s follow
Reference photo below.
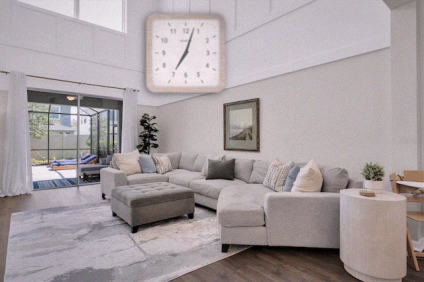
7h03
